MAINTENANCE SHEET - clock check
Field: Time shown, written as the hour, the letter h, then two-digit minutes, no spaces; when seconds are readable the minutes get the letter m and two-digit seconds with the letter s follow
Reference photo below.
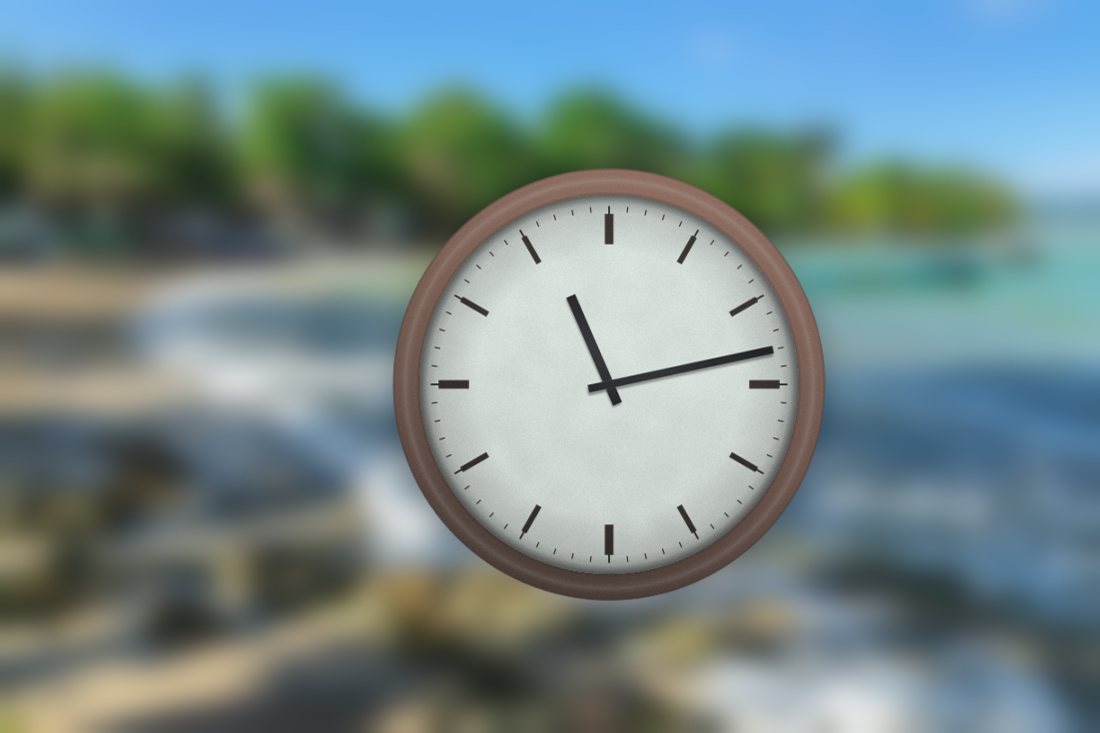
11h13
